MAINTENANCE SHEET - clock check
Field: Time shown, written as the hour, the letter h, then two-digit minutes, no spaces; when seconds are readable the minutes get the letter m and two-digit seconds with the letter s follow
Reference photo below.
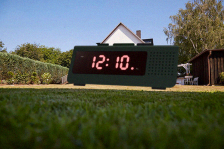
12h10
